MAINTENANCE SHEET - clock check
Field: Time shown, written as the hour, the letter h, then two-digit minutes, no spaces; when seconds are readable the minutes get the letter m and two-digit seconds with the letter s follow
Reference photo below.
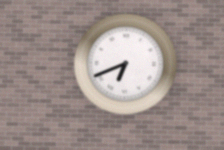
6h41
